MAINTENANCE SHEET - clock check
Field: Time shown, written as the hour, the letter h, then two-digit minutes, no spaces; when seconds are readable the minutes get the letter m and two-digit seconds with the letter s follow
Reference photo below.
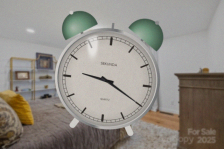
9h20
